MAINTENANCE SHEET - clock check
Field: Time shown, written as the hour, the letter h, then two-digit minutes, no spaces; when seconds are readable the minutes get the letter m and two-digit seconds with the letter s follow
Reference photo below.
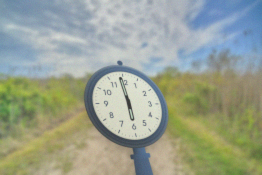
5h59
